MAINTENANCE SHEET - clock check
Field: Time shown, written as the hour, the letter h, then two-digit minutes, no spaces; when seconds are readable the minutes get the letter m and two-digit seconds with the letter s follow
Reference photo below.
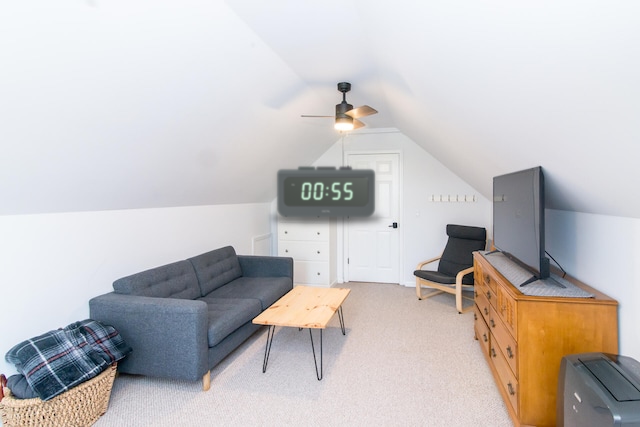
0h55
